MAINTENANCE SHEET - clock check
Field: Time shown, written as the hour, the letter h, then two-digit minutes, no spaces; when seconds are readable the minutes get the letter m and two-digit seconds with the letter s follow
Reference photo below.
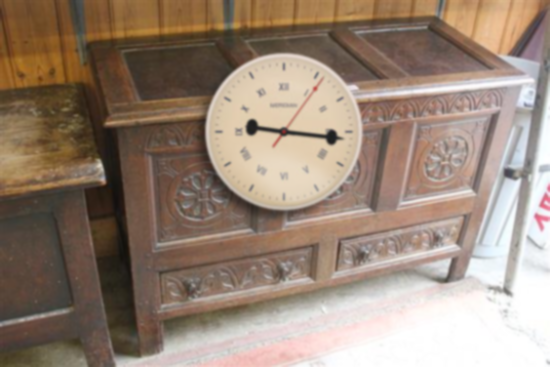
9h16m06s
